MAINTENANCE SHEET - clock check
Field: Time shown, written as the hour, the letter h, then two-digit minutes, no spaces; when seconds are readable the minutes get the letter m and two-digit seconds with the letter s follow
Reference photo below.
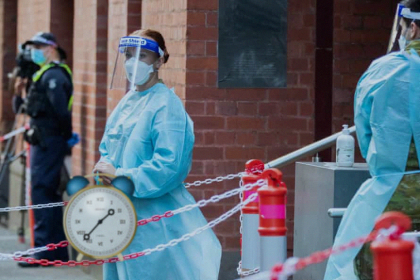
1h37
